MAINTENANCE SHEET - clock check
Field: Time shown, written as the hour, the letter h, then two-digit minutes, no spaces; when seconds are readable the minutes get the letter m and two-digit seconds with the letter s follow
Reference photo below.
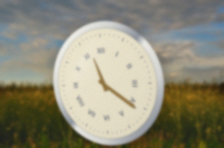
11h21
